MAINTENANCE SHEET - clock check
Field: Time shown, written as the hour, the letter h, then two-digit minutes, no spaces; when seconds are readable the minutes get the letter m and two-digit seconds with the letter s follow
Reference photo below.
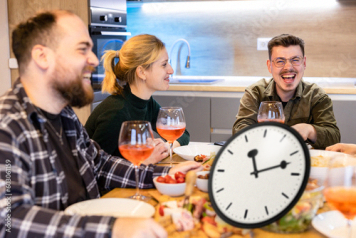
11h12
